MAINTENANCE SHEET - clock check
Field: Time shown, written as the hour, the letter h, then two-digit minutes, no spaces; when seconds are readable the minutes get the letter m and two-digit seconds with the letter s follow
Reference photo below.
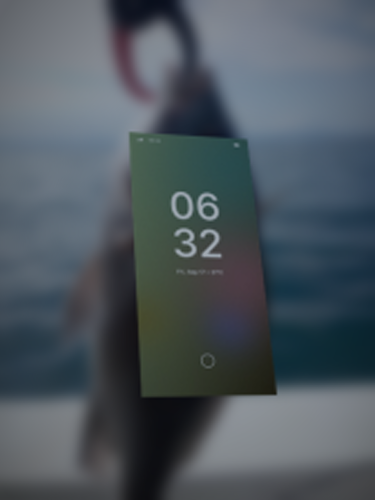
6h32
